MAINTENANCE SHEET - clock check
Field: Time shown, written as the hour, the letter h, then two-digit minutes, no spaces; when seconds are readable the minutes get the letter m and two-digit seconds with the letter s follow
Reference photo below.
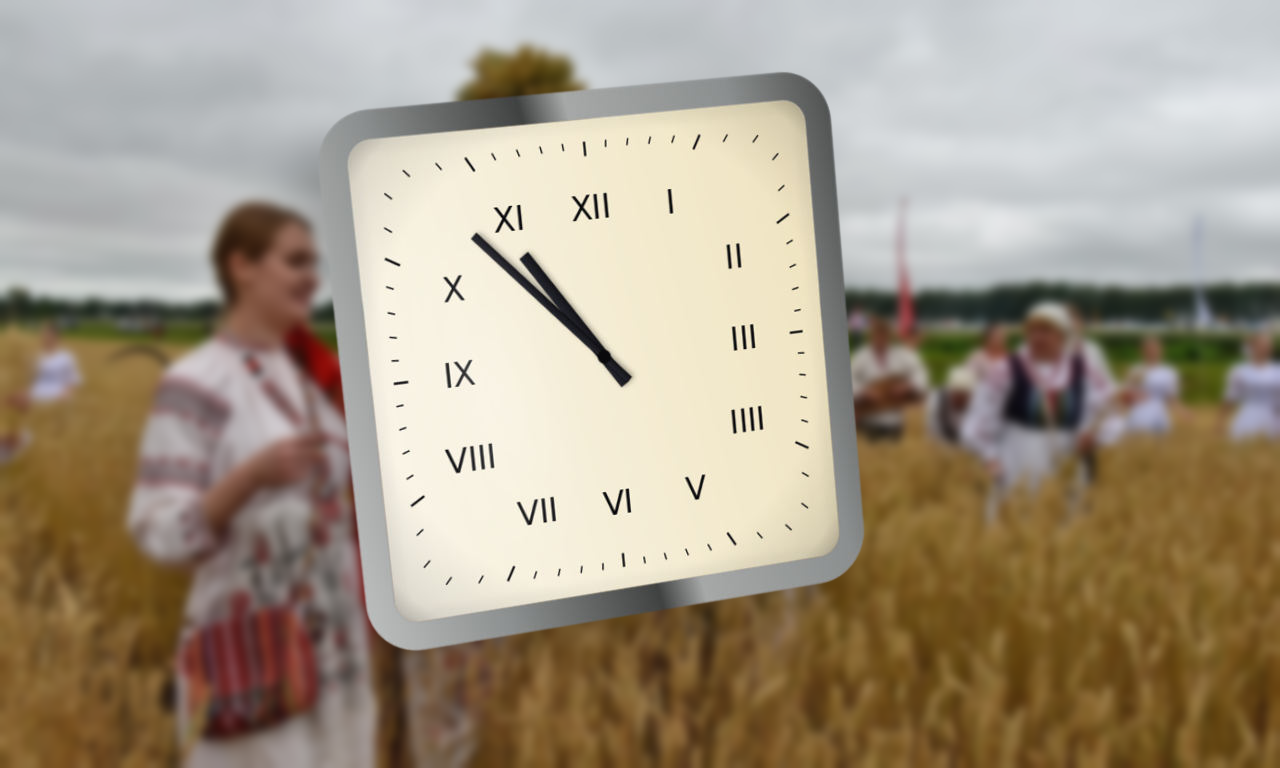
10h53
